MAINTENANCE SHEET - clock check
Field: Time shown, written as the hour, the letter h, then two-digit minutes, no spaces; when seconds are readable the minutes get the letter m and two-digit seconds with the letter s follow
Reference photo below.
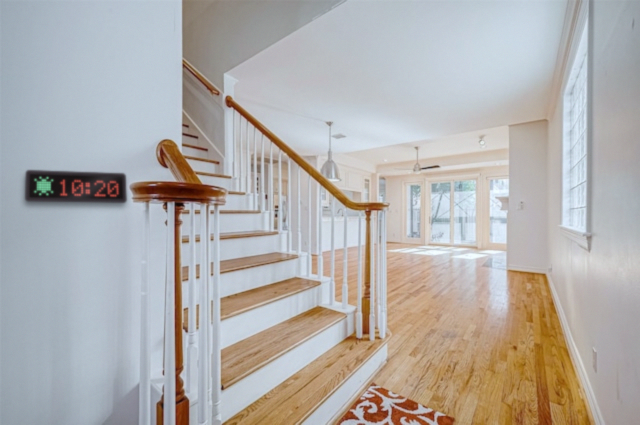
10h20
